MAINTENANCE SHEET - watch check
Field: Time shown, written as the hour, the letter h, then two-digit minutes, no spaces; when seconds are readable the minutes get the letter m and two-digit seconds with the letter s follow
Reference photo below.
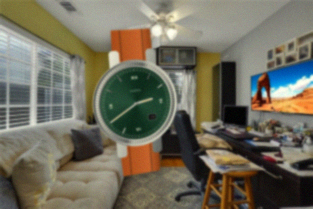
2h40
